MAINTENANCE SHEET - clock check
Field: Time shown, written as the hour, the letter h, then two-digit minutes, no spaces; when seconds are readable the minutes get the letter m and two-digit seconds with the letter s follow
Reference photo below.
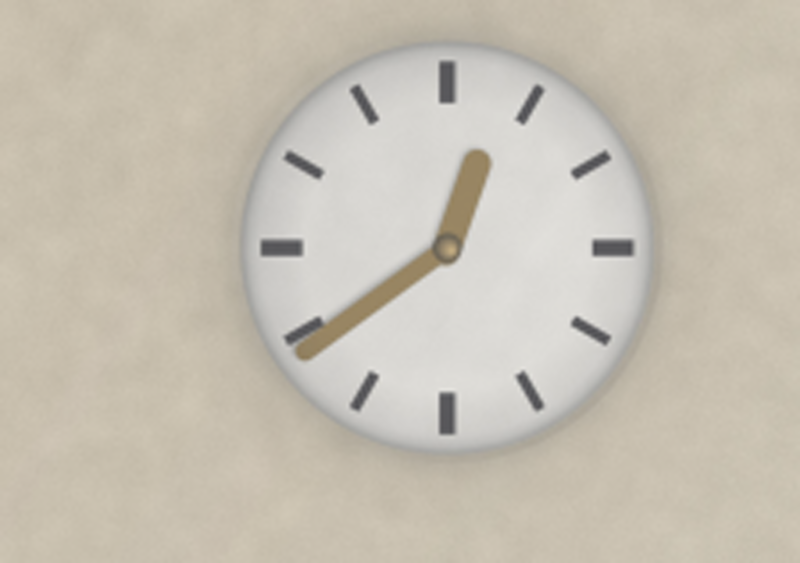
12h39
